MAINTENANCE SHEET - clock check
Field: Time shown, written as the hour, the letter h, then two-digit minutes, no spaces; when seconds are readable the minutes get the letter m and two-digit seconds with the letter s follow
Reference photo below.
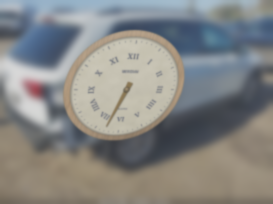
6h33
